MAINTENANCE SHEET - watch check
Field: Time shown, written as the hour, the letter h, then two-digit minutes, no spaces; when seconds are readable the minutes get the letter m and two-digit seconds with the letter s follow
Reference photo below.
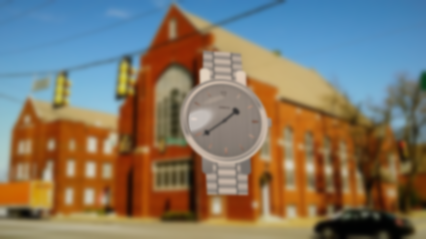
1h39
